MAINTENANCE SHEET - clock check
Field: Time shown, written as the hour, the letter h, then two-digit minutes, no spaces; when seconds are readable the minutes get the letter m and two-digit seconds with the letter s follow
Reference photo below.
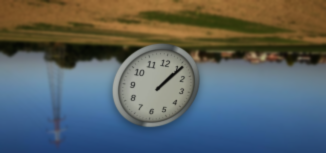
1h06
